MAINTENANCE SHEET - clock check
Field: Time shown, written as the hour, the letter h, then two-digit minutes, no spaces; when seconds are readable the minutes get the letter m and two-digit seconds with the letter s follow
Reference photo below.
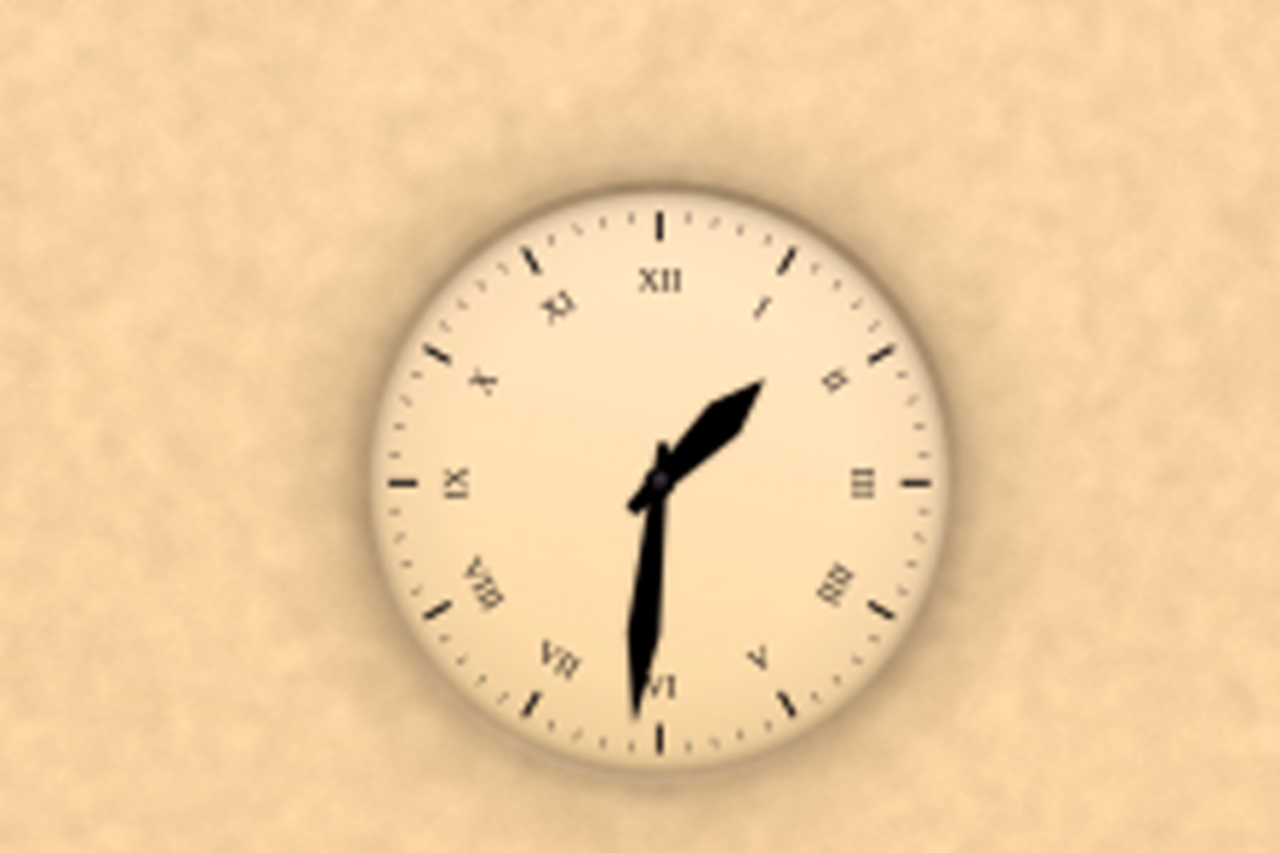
1h31
